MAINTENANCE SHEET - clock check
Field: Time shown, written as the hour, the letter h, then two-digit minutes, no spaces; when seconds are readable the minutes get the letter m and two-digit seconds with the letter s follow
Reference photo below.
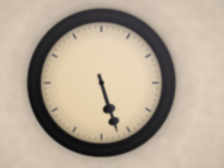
5h27
